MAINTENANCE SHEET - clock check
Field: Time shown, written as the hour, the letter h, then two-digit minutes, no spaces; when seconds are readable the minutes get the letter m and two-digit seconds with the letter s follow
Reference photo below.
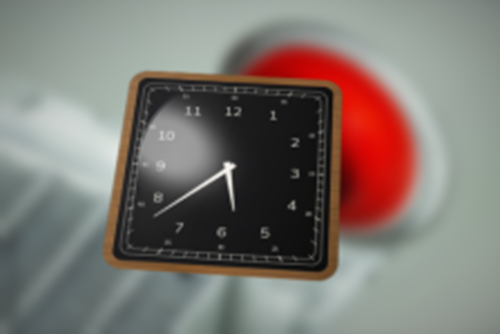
5h38
